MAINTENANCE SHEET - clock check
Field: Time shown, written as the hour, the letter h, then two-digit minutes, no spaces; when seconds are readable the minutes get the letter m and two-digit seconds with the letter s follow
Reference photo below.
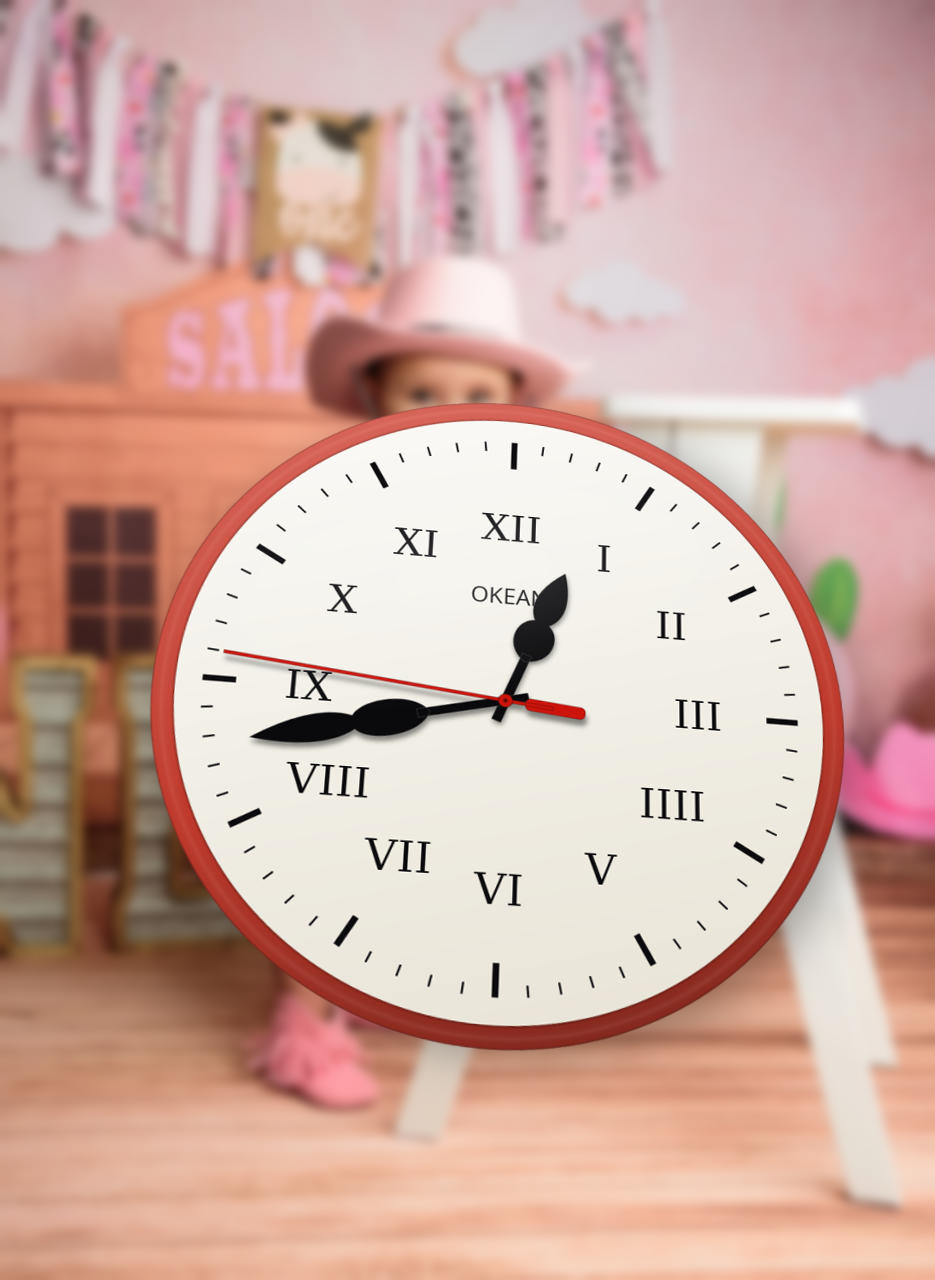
12h42m46s
